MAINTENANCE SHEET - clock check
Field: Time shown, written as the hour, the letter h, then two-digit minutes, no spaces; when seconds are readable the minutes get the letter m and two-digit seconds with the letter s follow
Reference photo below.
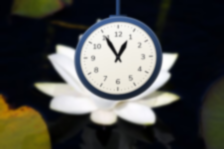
12h55
